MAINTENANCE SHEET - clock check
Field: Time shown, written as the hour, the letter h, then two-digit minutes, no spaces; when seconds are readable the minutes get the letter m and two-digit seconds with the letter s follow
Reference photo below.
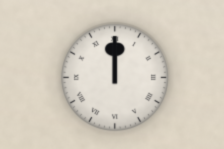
12h00
